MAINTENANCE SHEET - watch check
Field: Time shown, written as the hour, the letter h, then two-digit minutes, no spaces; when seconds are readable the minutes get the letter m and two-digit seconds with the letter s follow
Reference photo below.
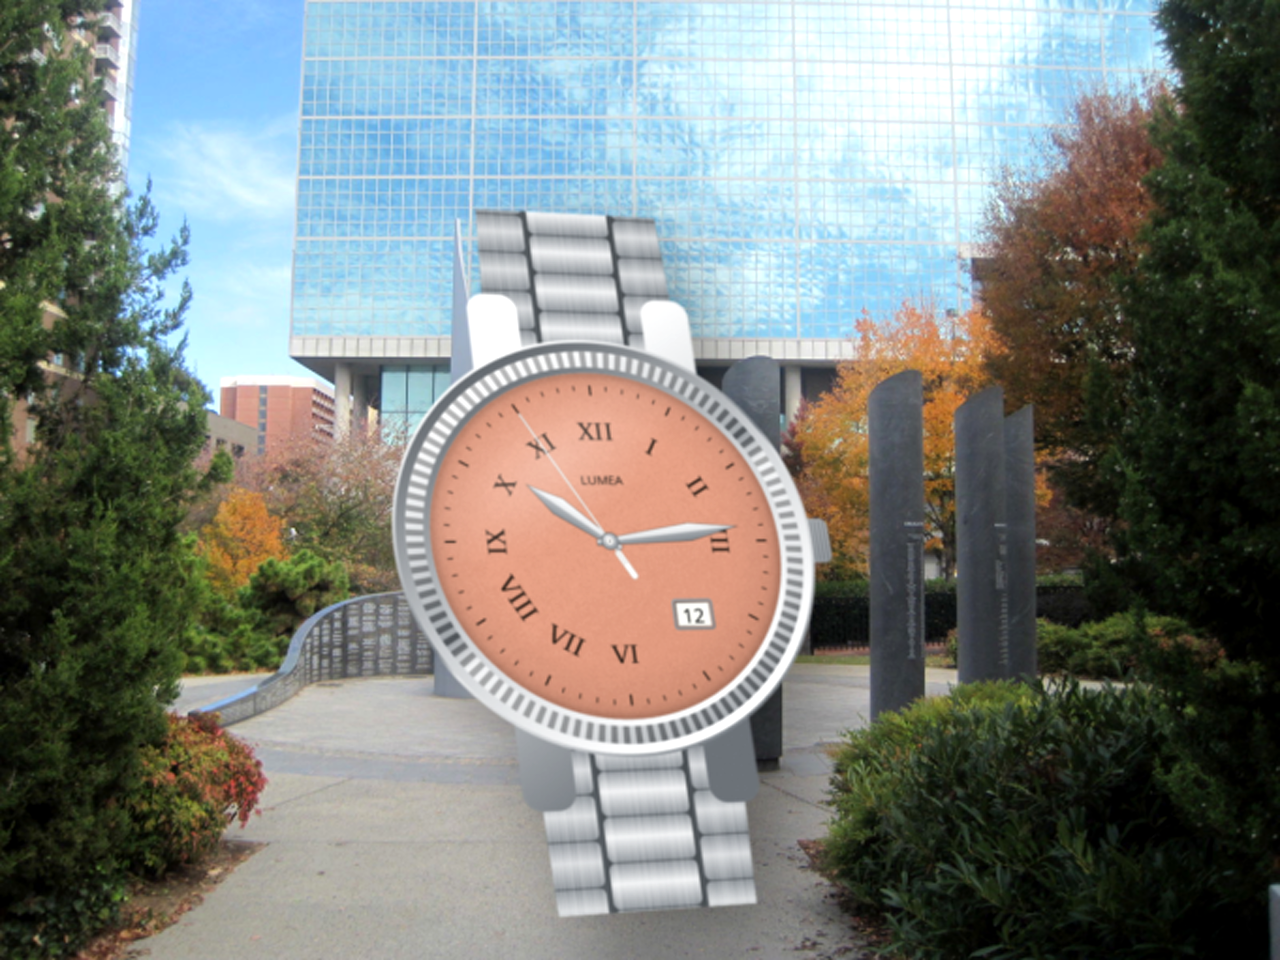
10h13m55s
